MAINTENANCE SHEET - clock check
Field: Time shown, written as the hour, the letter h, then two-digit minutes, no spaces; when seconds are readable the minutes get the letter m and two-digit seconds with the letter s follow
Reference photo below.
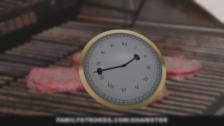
1h42
